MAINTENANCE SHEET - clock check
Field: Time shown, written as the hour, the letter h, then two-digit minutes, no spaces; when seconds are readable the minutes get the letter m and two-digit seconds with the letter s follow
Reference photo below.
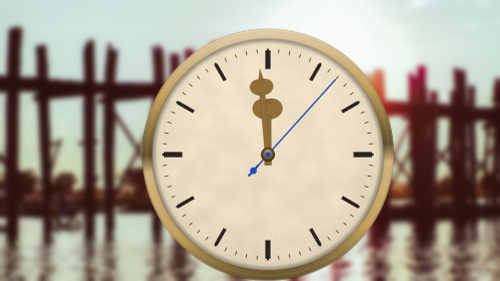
11h59m07s
